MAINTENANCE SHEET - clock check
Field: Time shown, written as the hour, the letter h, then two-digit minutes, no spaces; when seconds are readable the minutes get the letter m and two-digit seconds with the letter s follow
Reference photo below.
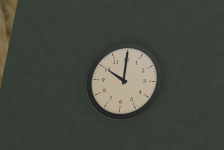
10h00
